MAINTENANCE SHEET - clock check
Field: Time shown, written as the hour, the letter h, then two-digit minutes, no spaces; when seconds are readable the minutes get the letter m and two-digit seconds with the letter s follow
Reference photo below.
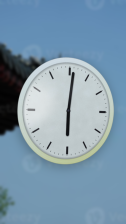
6h01
